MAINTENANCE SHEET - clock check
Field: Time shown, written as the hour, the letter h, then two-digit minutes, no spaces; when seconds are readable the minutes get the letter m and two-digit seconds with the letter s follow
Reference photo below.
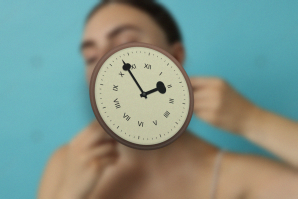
1h53
